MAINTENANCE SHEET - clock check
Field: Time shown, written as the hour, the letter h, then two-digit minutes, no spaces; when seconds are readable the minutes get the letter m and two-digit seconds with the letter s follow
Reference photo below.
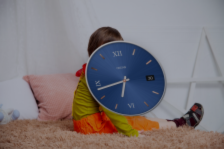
6h43
